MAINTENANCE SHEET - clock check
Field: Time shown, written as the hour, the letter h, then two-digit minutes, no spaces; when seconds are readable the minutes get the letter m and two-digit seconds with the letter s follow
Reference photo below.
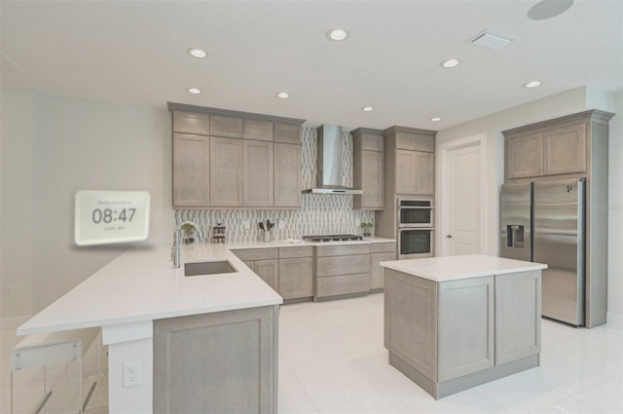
8h47
